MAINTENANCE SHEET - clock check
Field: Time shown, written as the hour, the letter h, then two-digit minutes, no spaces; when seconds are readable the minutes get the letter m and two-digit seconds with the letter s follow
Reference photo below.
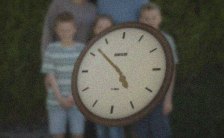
4h52
